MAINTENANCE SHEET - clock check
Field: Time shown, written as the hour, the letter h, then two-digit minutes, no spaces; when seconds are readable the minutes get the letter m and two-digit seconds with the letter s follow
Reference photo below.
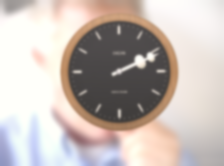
2h11
